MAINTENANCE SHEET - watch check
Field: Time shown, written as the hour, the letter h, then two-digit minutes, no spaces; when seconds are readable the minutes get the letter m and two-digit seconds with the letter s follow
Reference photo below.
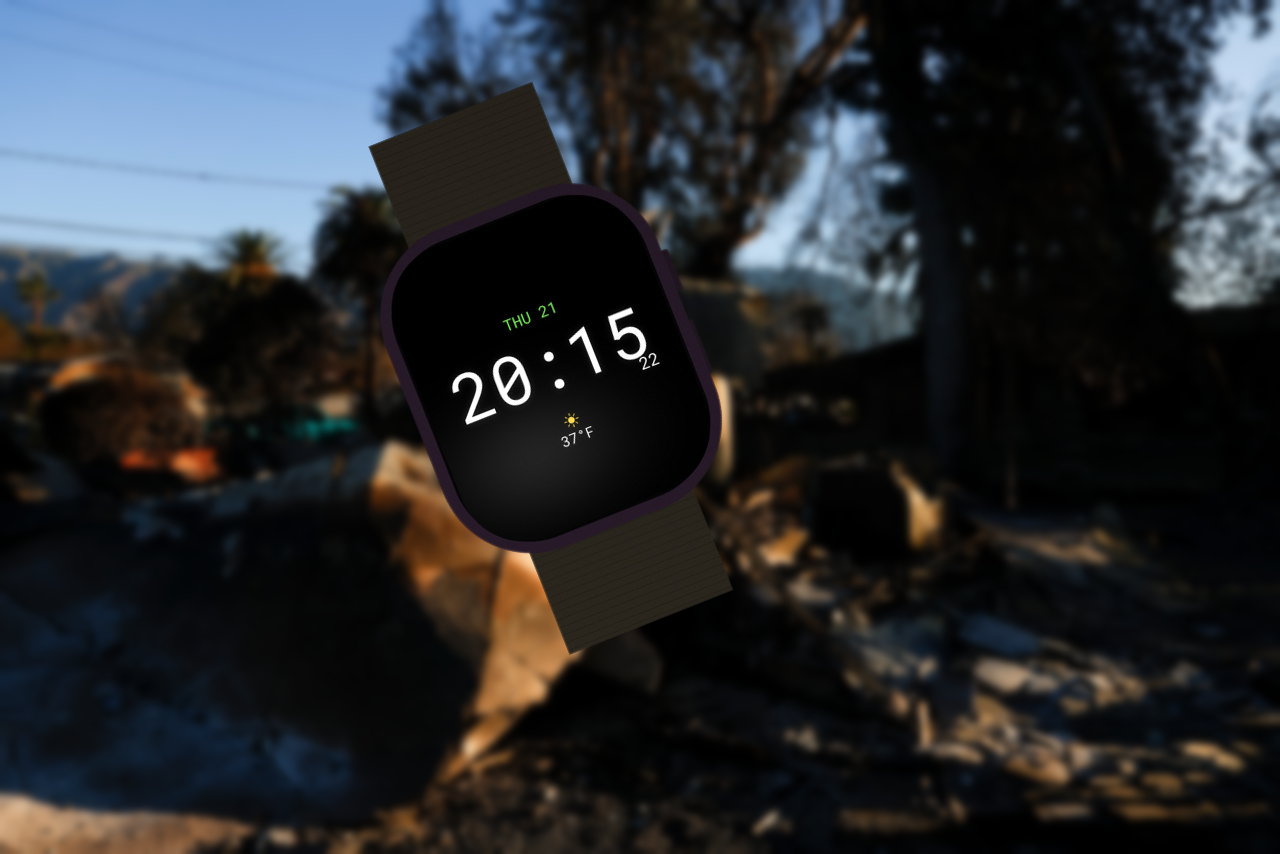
20h15m22s
